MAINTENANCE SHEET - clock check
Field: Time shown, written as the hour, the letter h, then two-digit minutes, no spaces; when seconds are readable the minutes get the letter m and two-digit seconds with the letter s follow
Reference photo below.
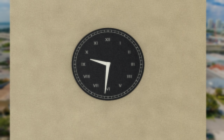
9h31
